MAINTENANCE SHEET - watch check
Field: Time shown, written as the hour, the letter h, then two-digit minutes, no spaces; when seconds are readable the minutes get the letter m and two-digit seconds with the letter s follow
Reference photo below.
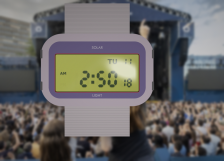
2h50m18s
